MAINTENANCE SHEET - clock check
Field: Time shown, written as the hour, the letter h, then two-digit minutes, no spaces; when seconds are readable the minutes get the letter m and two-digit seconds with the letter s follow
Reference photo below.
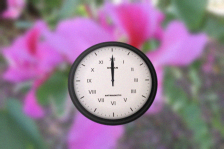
12h00
